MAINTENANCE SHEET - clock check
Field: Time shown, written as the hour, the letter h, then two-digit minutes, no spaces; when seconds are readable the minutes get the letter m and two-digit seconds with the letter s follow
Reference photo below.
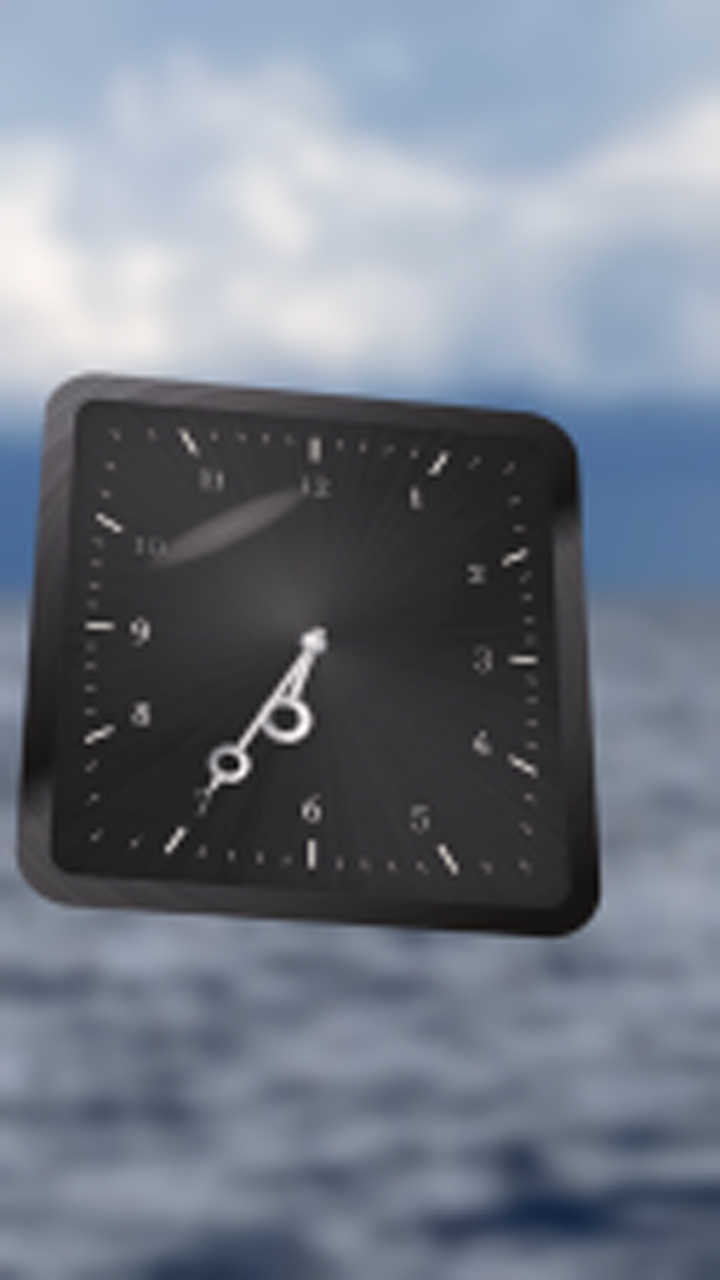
6h35
